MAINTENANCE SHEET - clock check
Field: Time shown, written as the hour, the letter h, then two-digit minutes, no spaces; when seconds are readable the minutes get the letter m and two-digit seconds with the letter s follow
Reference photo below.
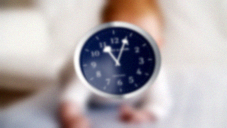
11h04
